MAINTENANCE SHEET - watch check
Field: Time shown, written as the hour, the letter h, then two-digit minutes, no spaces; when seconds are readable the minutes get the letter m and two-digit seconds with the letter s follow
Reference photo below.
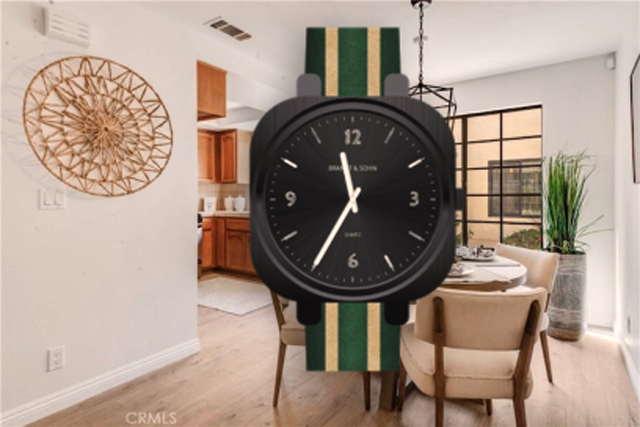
11h35
